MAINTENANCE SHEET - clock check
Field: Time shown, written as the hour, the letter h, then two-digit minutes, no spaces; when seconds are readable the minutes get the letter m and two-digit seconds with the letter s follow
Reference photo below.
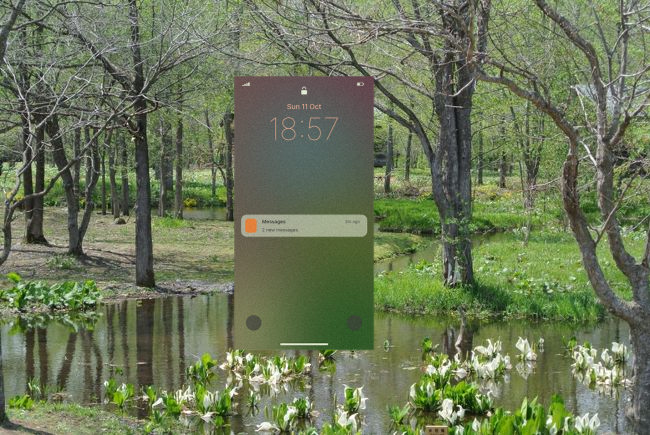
18h57
